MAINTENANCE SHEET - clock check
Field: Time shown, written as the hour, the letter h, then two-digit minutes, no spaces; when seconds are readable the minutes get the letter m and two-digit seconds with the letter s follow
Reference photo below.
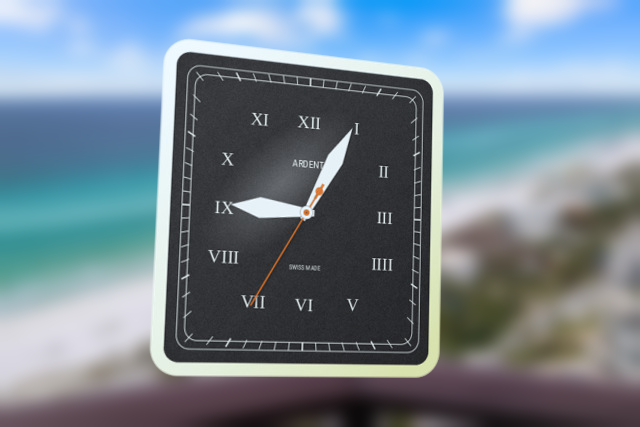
9h04m35s
